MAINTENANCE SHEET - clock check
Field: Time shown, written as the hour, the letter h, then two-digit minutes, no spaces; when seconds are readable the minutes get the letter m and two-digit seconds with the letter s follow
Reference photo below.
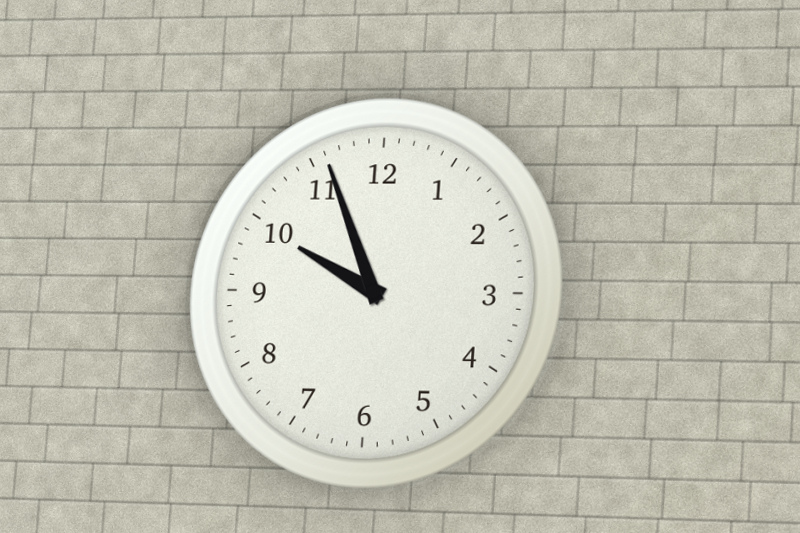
9h56
